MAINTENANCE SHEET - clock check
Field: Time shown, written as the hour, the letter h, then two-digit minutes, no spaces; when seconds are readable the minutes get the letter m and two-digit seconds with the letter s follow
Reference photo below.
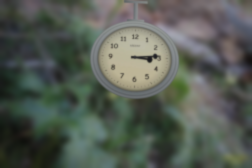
3h14
